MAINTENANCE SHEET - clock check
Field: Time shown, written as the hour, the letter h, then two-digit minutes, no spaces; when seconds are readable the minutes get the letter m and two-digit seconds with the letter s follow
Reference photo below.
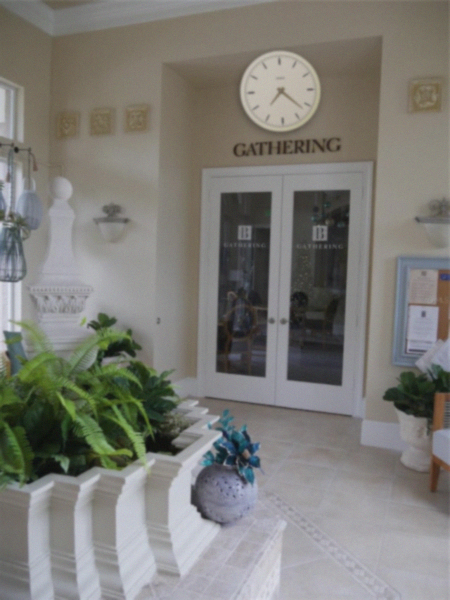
7h22
